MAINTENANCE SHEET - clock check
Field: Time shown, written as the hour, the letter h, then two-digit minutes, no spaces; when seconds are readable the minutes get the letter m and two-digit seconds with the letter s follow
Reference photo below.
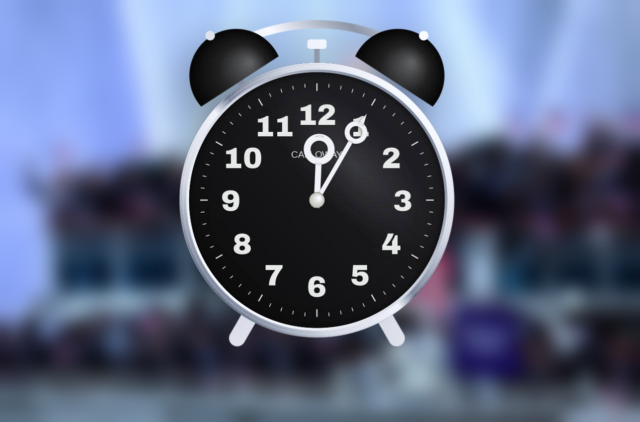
12h05
